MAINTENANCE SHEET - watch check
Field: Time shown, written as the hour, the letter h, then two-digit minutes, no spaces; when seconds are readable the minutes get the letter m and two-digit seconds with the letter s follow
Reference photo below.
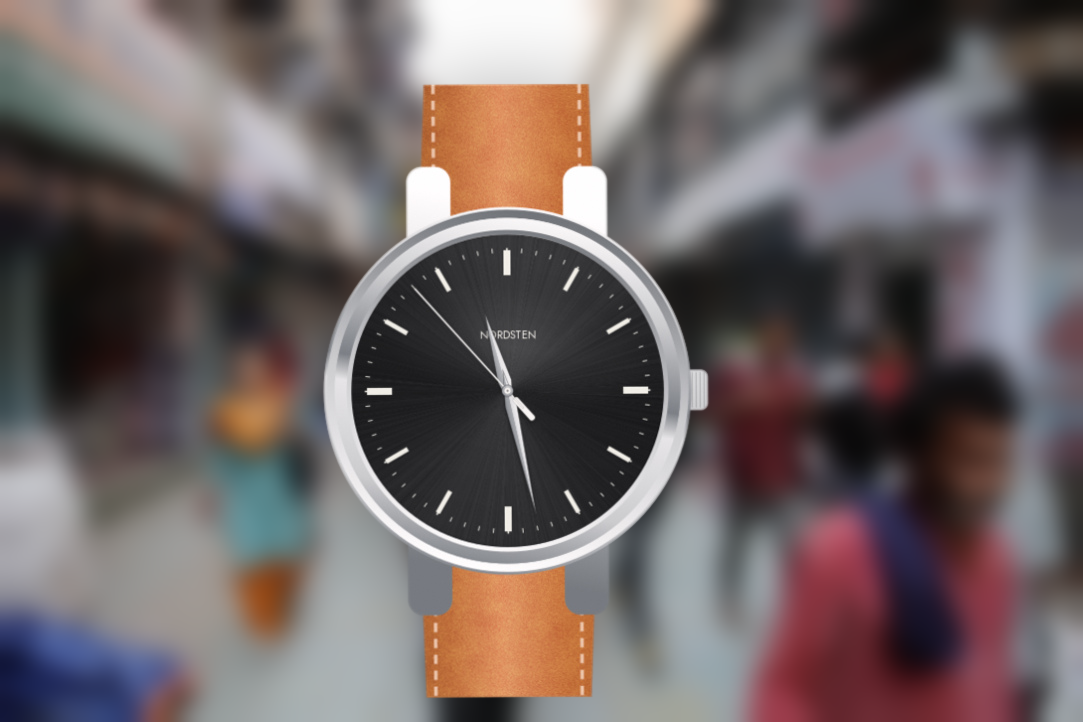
11h27m53s
